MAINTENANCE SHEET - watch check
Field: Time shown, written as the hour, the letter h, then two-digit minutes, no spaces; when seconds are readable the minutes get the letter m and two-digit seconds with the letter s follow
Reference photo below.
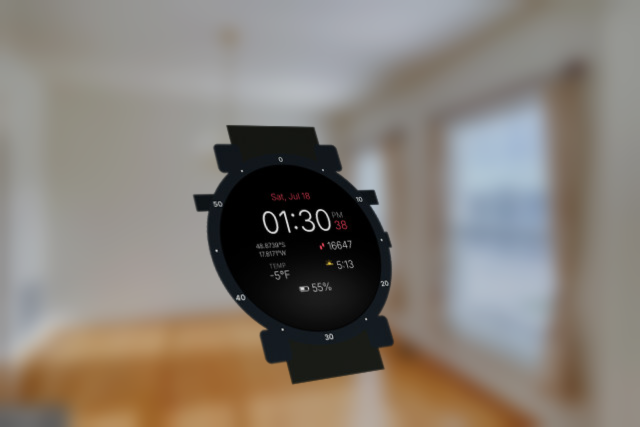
1h30m38s
